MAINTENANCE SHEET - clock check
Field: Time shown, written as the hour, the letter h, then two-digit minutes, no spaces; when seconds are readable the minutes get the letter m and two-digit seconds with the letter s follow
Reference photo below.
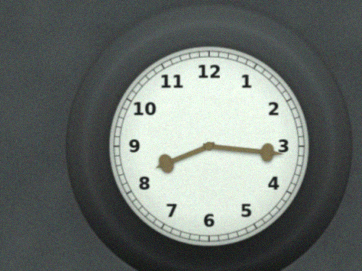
8h16
